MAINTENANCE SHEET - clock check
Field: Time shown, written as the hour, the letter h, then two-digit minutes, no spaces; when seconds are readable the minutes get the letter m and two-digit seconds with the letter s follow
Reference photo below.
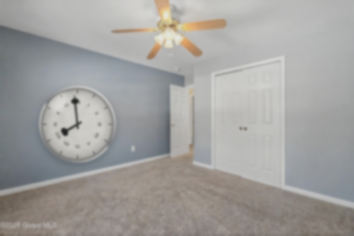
7h59
